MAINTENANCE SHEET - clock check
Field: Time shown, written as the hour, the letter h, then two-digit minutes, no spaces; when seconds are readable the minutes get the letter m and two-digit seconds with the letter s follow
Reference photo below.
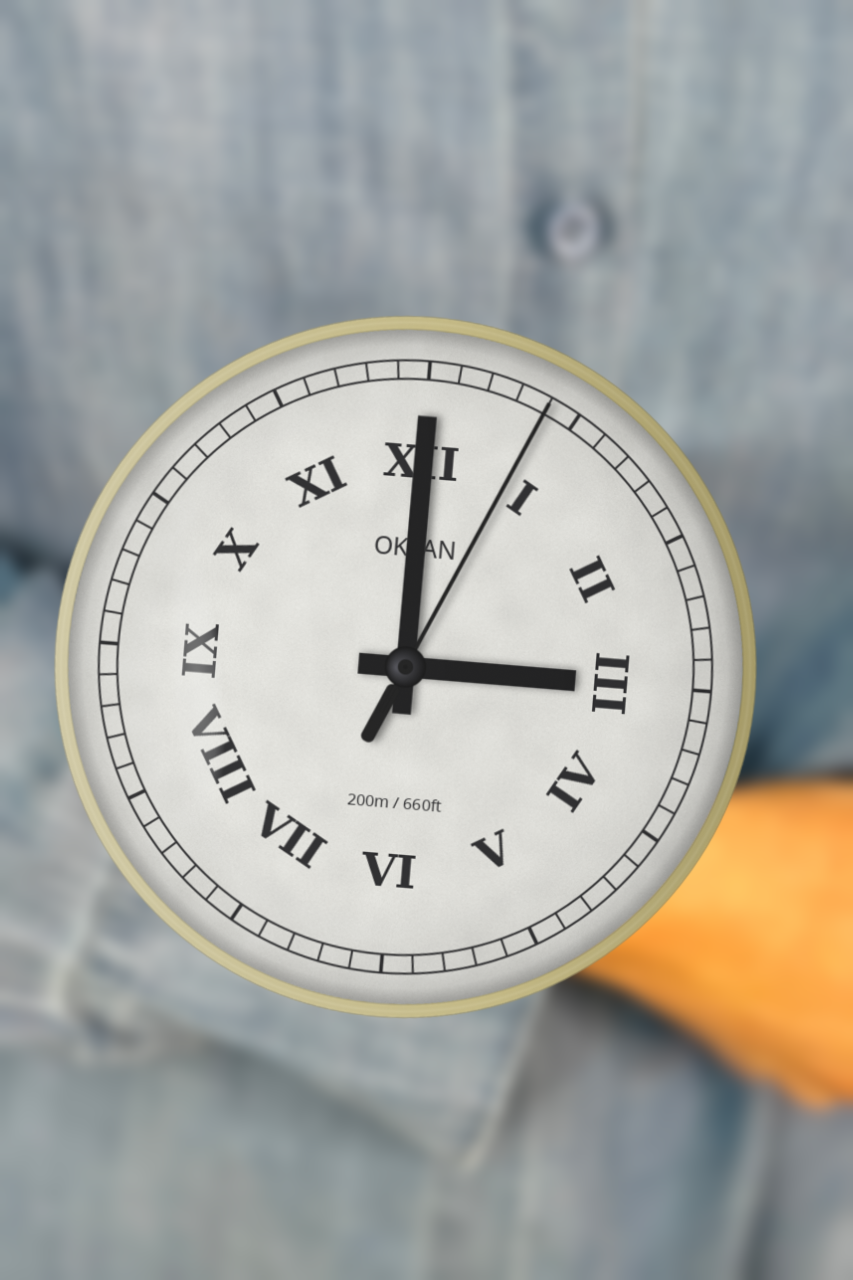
3h00m04s
